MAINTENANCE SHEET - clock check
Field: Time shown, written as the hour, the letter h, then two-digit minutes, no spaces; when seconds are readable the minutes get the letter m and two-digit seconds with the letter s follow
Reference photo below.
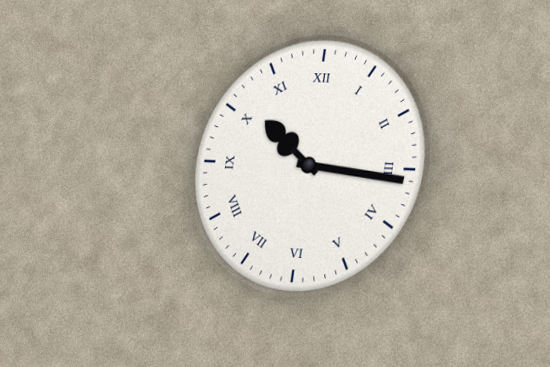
10h16
